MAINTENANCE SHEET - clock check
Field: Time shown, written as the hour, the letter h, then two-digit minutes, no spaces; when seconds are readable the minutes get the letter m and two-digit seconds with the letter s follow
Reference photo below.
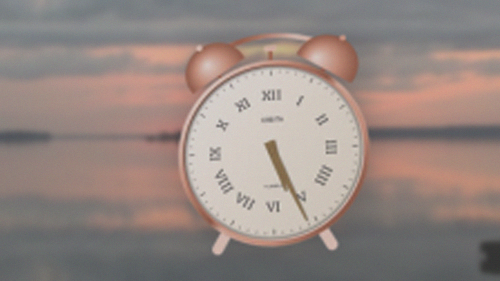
5h26
